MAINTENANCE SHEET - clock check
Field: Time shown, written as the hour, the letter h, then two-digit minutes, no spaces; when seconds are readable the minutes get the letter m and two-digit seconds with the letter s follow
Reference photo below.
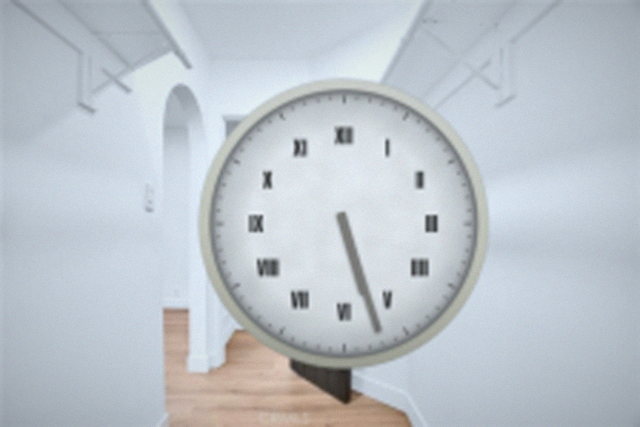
5h27
